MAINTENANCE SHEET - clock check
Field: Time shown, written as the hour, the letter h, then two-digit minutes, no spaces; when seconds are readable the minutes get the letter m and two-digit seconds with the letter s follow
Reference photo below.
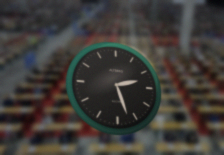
2h27
